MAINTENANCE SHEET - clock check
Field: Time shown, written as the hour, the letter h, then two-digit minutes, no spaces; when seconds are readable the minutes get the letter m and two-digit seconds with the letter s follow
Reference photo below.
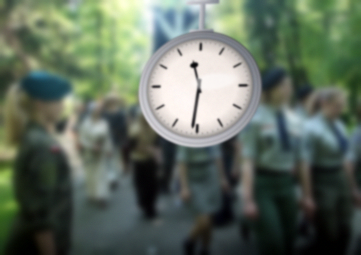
11h31
